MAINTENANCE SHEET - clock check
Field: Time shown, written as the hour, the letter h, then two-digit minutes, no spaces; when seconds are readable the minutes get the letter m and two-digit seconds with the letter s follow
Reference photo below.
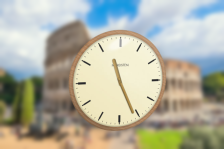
11h26
